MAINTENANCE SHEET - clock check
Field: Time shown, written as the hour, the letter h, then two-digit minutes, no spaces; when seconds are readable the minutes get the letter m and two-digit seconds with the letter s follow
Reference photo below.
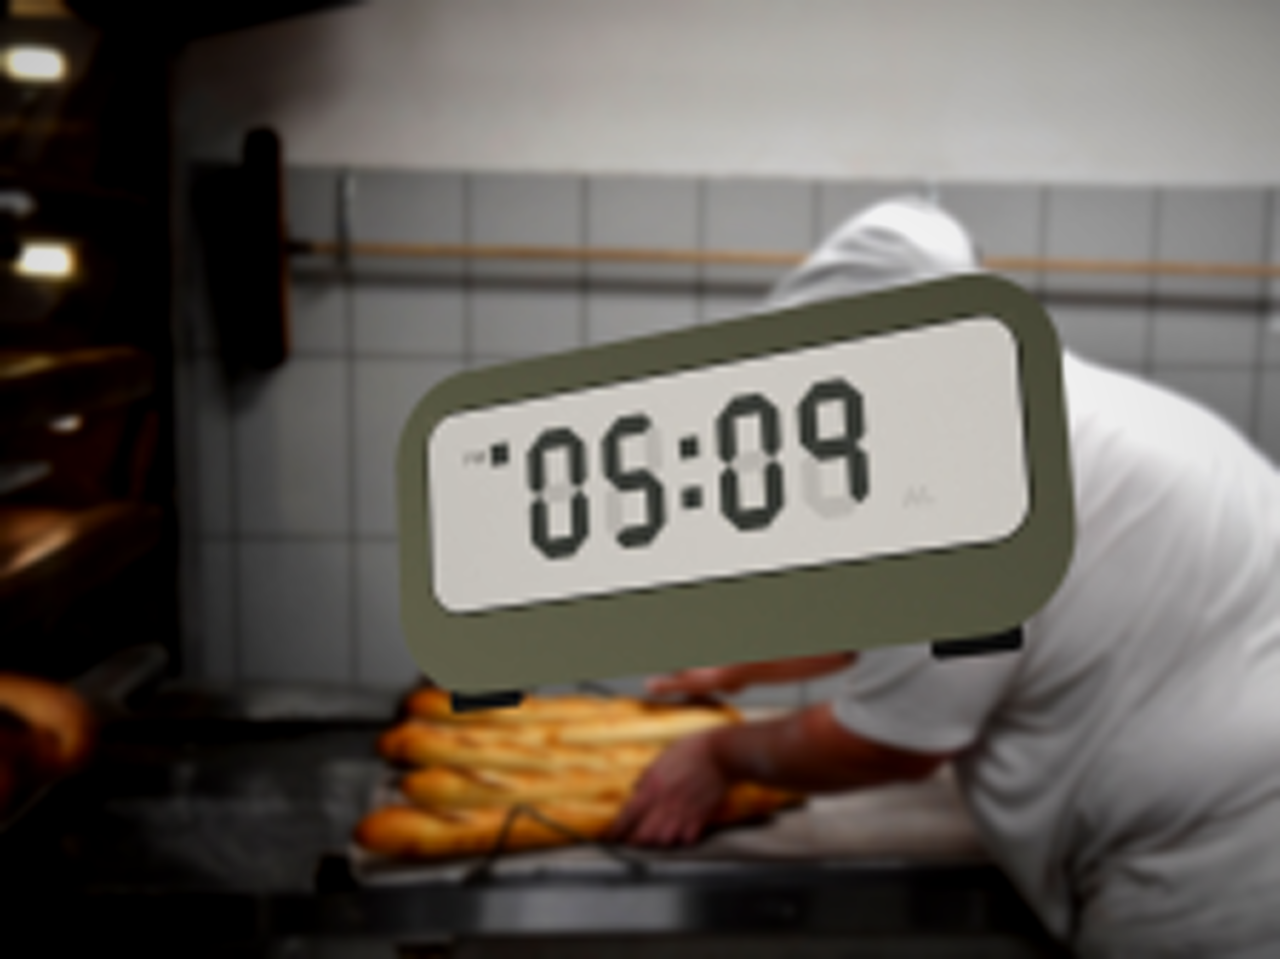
5h09
